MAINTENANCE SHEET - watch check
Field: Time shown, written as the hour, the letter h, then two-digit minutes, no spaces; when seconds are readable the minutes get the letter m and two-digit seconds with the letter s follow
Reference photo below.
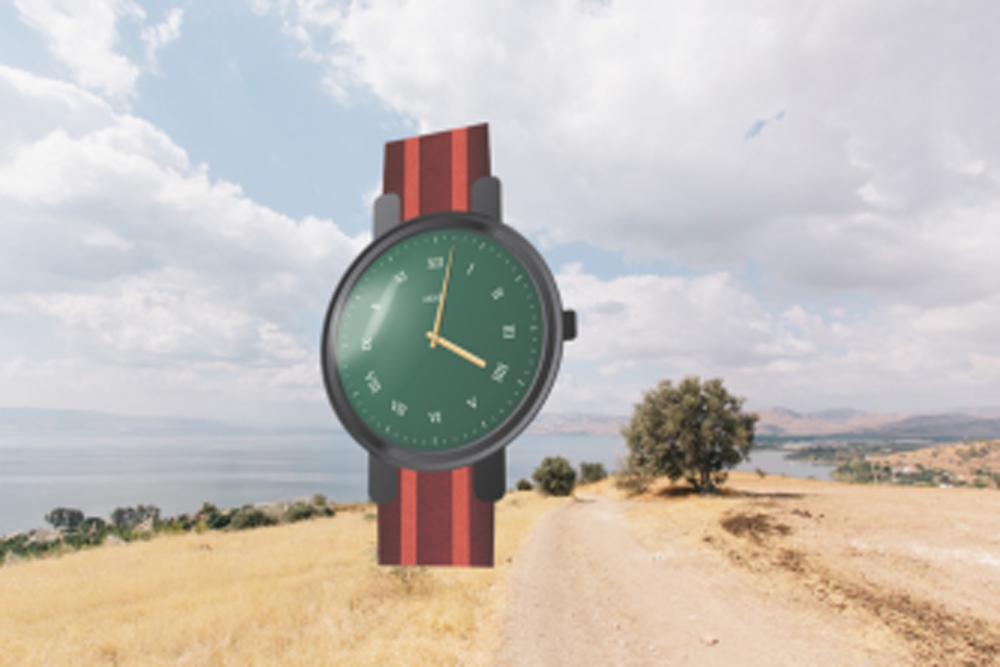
4h02
